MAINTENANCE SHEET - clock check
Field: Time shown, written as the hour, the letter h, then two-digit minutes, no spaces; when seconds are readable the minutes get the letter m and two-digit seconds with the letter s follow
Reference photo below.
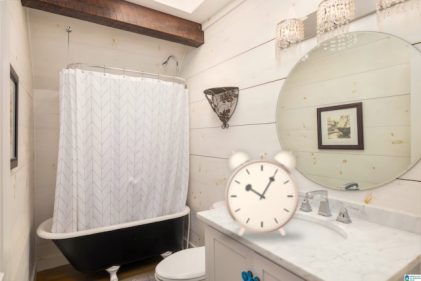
10h05
